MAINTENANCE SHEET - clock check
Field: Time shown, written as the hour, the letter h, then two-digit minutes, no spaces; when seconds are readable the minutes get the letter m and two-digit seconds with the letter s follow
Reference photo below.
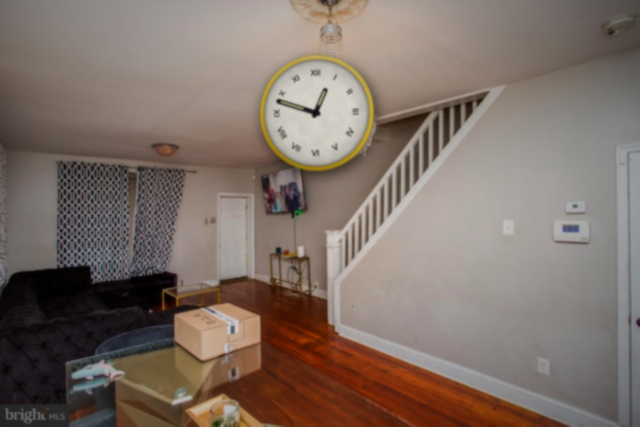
12h48
